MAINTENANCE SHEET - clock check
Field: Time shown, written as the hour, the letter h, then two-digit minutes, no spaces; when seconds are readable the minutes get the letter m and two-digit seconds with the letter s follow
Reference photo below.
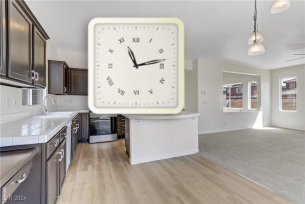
11h13
